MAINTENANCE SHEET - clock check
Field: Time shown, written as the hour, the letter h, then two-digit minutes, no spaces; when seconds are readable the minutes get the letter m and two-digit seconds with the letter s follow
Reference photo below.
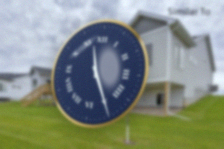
11h25
